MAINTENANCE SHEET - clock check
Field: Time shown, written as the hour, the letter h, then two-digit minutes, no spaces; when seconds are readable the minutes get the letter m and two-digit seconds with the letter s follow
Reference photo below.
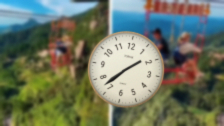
1h37
